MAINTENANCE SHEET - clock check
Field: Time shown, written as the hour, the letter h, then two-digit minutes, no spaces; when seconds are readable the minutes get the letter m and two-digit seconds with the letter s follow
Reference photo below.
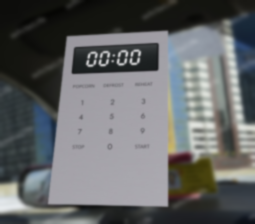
0h00
